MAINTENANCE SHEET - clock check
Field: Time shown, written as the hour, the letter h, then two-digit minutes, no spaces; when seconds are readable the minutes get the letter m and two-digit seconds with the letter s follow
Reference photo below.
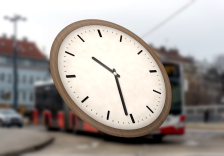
10h31
